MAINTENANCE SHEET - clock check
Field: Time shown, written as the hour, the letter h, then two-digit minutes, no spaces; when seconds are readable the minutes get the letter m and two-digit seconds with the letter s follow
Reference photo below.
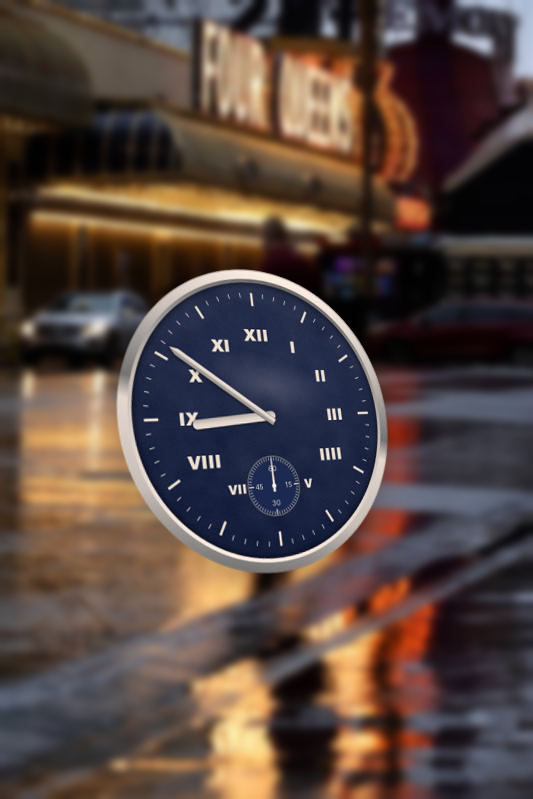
8h51
